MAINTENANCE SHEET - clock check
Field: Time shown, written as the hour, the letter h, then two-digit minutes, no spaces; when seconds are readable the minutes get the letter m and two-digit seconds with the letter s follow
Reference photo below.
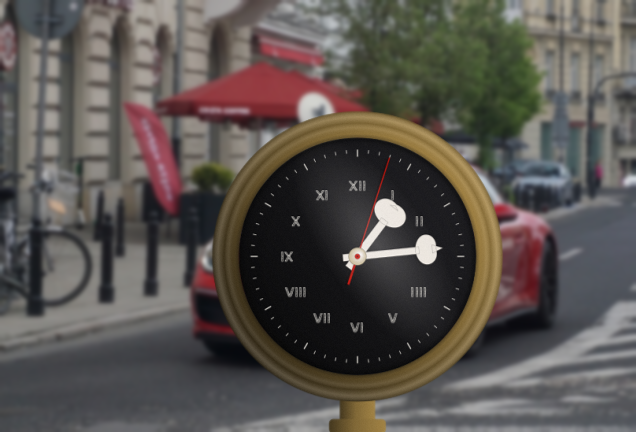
1h14m03s
